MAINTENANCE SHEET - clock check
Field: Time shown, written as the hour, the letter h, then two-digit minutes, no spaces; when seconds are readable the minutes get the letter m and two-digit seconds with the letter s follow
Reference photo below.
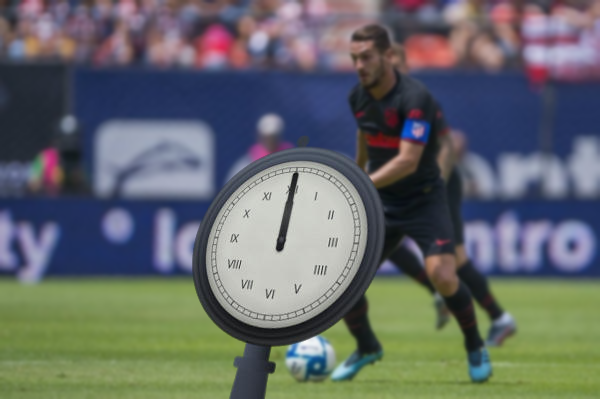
12h00
